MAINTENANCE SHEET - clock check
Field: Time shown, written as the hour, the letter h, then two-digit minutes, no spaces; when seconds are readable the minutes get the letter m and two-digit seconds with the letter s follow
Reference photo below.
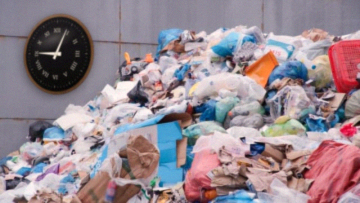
9h04
